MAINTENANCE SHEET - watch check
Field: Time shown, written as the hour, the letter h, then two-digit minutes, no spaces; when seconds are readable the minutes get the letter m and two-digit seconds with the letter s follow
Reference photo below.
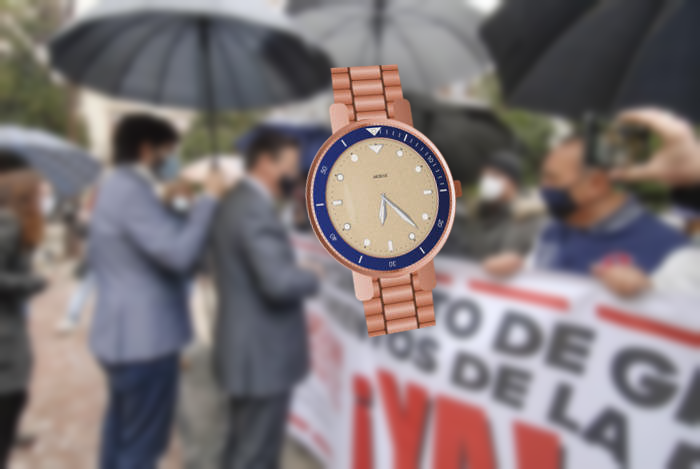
6h23
